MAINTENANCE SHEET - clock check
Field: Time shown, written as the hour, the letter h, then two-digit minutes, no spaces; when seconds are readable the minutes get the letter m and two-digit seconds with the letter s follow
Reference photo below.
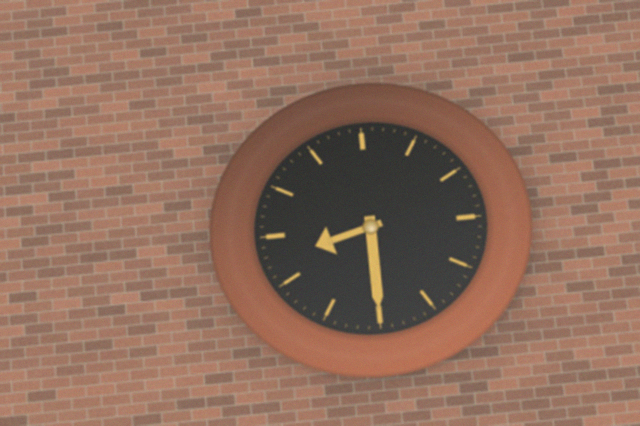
8h30
